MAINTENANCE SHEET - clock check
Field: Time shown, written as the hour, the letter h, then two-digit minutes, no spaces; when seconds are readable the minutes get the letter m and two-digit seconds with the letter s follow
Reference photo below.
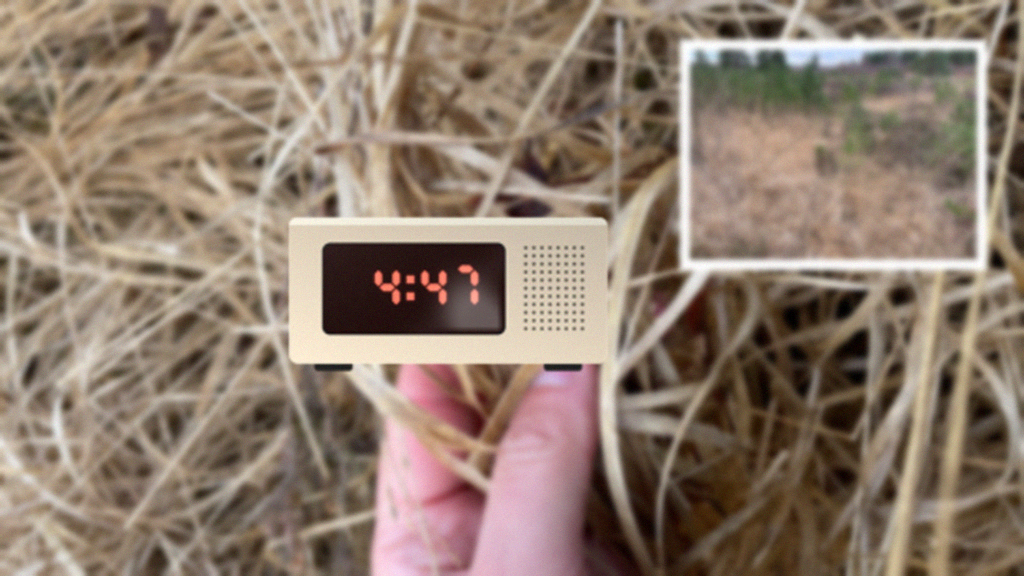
4h47
